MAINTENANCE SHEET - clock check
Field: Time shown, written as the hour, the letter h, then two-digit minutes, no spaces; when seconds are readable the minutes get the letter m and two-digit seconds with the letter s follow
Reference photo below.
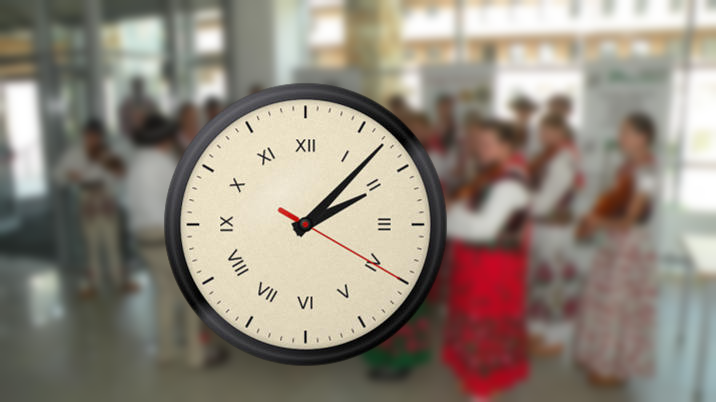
2h07m20s
